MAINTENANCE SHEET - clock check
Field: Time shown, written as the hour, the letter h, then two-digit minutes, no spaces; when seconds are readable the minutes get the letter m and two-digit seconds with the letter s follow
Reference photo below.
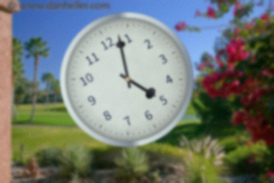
5h03
